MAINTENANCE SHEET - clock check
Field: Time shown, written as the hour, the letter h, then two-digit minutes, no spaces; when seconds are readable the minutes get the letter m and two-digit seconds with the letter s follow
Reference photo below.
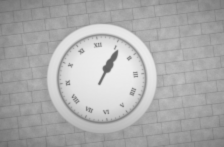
1h06
